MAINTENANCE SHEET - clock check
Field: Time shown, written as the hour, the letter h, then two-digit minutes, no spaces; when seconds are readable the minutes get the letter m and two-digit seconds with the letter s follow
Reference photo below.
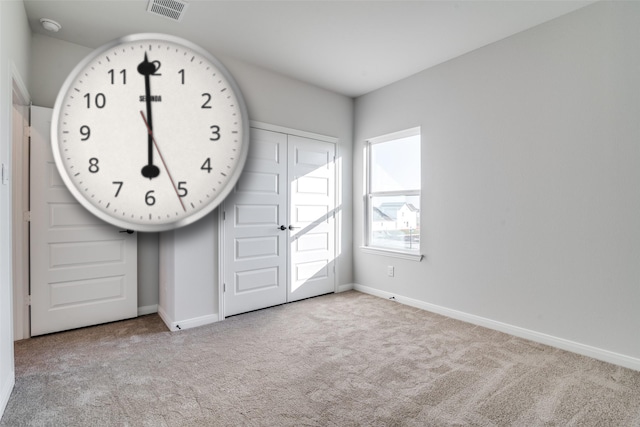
5h59m26s
